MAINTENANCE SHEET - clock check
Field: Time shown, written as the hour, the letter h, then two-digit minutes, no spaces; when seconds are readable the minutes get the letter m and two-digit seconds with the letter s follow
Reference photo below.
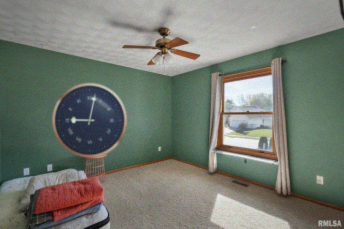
9h02
